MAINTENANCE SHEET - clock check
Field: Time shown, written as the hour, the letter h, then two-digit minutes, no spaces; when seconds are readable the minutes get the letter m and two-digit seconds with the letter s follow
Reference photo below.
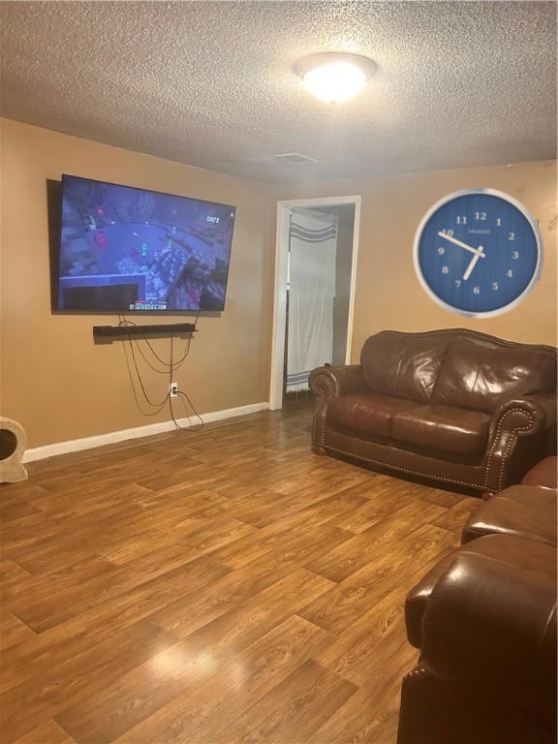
6h49
